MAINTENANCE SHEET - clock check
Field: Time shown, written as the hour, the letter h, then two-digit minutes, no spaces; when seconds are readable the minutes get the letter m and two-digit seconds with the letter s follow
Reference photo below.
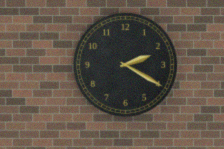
2h20
